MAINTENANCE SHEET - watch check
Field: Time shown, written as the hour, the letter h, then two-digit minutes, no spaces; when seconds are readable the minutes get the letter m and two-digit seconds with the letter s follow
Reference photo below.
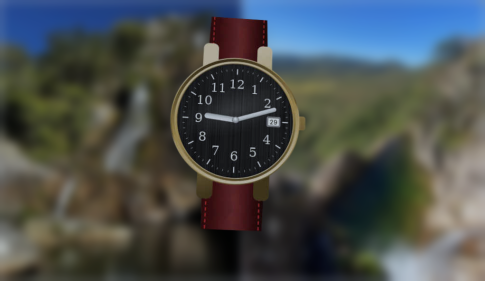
9h12
